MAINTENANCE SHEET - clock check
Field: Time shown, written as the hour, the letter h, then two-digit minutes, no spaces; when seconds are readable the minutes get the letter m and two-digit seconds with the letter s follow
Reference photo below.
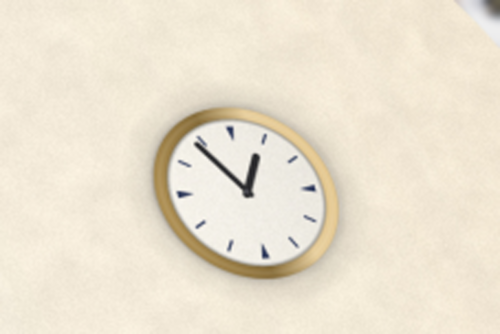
12h54
